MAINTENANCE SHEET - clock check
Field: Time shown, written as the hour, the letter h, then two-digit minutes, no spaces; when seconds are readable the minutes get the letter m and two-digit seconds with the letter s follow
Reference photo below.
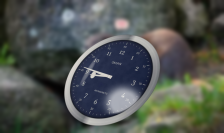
8h46
